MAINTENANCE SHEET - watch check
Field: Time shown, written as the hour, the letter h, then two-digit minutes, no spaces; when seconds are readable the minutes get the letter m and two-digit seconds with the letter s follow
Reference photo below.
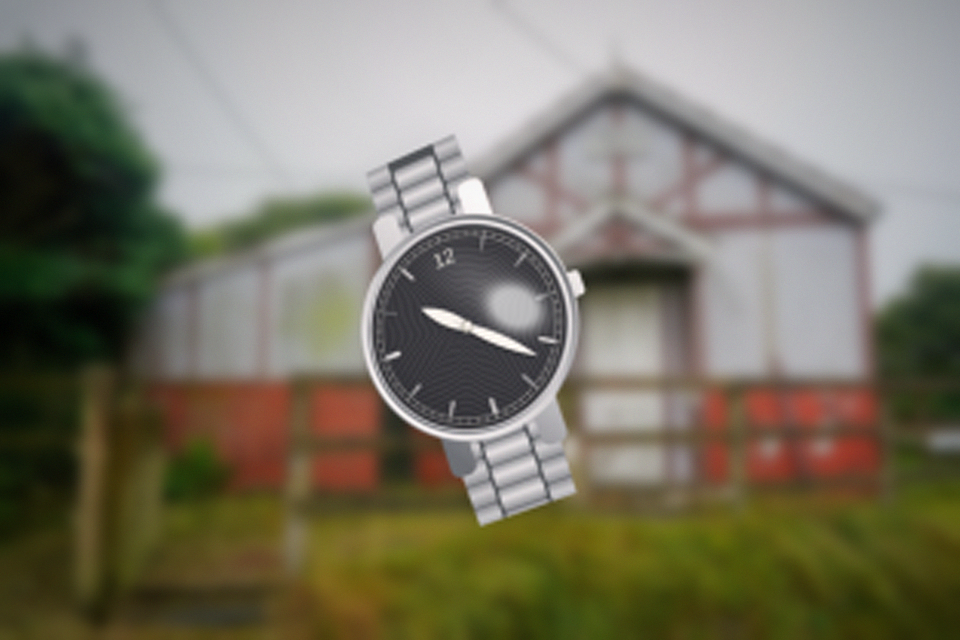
10h22
